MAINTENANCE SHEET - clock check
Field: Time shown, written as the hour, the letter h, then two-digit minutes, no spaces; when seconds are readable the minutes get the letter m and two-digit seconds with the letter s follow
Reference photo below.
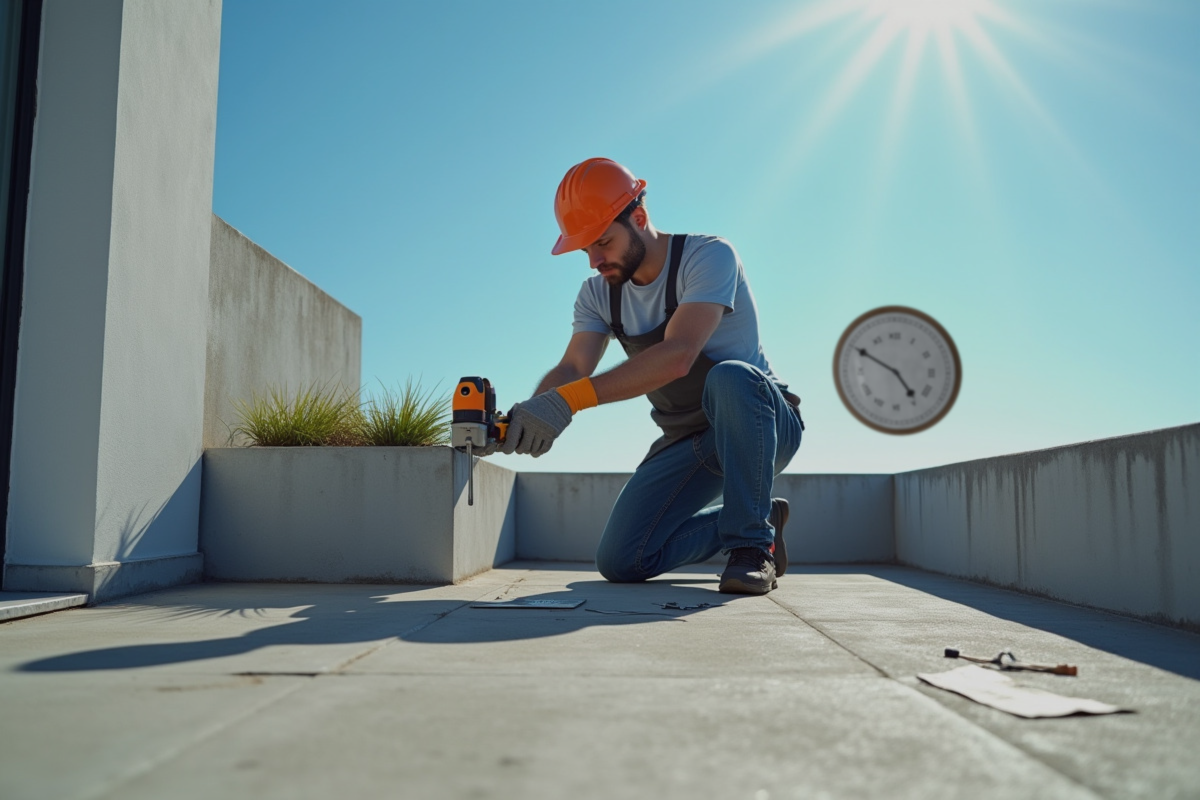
4h50
